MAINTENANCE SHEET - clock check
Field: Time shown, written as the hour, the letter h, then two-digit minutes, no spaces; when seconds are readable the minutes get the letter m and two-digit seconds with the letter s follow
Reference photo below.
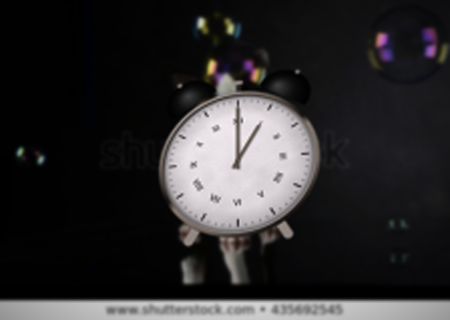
1h00
